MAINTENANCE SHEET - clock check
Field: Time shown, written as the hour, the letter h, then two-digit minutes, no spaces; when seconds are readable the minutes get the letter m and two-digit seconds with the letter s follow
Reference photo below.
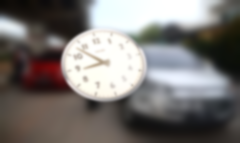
8h53
